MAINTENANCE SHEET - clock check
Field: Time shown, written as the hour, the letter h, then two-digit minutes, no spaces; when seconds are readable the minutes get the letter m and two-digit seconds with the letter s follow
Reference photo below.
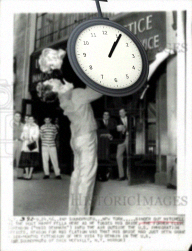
1h06
